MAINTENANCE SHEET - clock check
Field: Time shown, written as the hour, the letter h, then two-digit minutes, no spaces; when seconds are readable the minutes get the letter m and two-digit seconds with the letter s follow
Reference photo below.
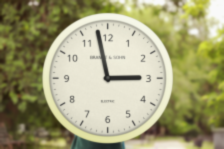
2h58
